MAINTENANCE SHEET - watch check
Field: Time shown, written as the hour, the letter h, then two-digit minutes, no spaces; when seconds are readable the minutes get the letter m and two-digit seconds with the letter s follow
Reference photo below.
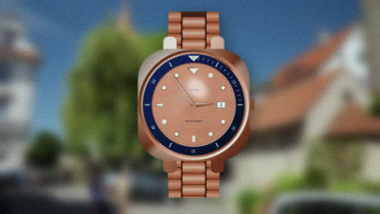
2h54
